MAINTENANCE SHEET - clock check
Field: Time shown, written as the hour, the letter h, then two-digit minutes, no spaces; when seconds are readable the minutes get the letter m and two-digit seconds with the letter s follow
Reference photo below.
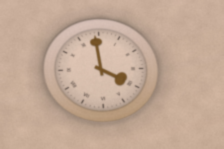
3h59
